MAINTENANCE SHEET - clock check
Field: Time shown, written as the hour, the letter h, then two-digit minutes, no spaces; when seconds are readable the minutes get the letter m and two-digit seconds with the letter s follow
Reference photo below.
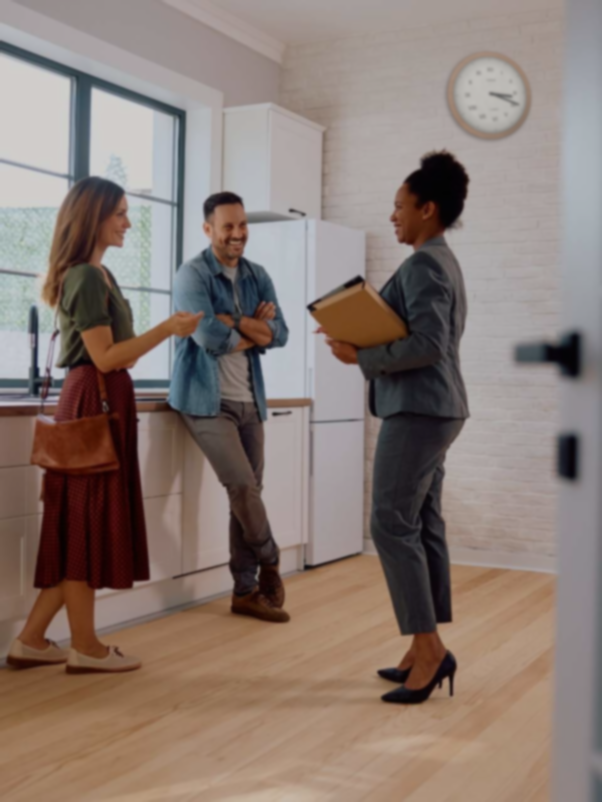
3h19
